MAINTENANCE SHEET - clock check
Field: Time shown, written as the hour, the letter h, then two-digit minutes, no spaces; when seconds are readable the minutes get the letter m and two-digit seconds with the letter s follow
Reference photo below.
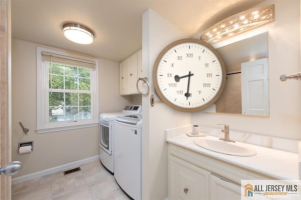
8h31
